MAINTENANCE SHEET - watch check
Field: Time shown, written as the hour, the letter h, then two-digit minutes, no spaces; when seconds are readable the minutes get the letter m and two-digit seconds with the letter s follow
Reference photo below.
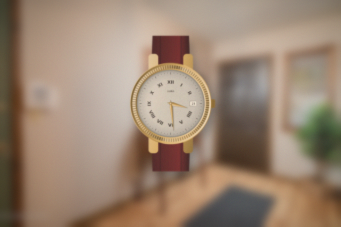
3h29
